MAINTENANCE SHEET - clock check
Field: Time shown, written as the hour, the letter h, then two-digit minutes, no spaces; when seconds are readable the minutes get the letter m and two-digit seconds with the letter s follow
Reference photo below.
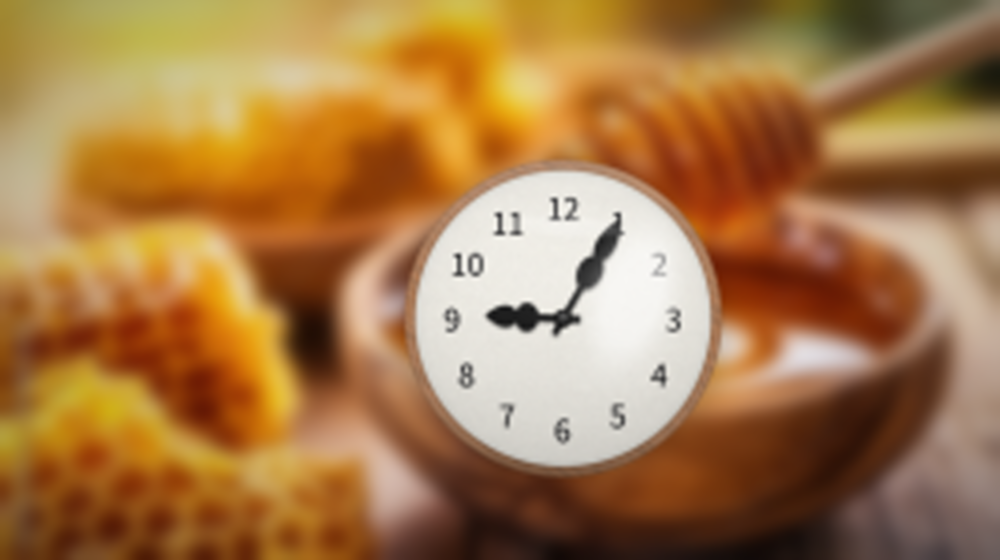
9h05
